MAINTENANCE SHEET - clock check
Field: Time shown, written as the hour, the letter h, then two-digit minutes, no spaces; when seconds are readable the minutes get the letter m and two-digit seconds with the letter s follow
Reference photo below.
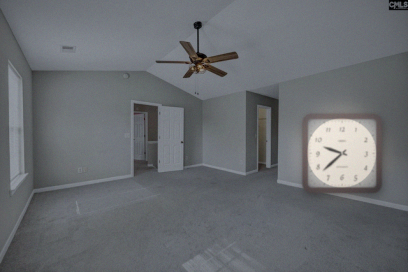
9h38
